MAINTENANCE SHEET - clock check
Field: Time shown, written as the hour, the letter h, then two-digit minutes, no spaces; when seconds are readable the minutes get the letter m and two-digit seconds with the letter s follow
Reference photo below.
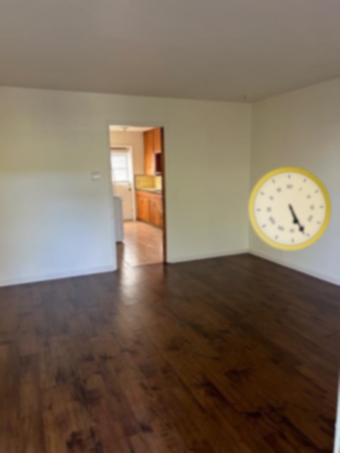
5h26
